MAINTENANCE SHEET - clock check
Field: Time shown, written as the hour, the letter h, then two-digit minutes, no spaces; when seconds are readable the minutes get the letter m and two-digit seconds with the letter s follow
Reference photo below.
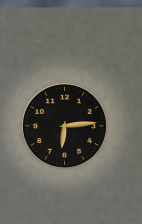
6h14
